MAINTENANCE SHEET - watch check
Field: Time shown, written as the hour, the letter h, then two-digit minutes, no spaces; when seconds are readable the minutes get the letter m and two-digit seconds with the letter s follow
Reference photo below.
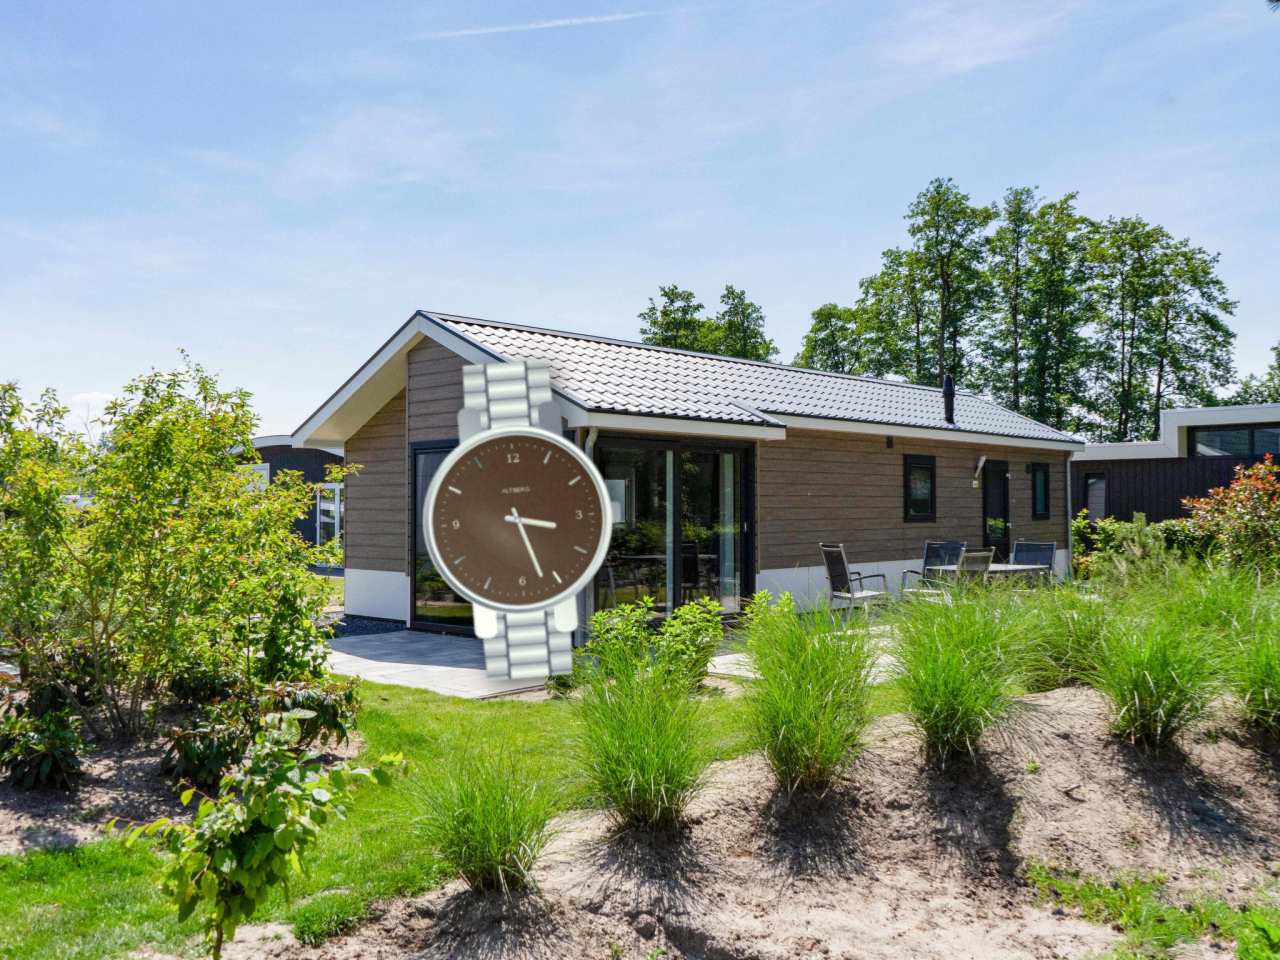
3h27
